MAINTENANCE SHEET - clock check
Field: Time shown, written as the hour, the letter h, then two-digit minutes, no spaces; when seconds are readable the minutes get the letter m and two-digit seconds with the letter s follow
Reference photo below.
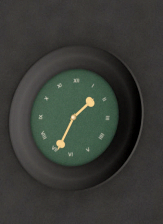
1h34
